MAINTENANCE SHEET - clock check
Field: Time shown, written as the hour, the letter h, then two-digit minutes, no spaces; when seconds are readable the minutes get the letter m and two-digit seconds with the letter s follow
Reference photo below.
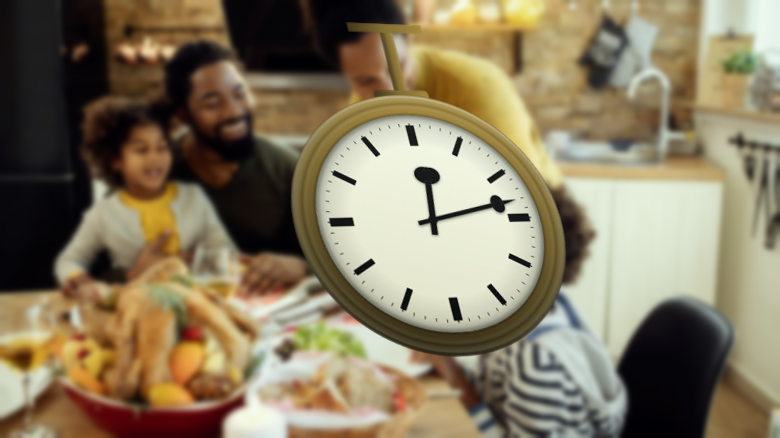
12h13
